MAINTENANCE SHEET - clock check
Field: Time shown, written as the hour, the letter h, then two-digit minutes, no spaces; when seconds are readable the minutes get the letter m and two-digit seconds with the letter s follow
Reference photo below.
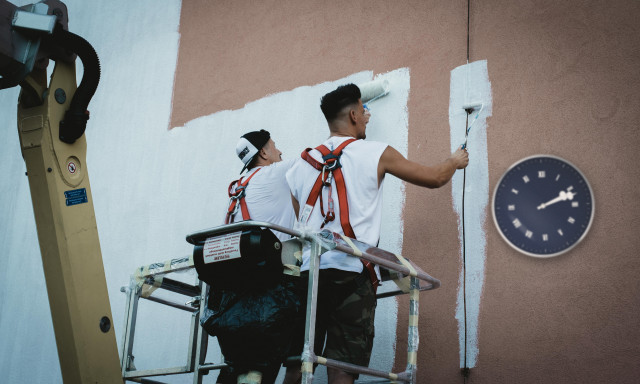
2h12
